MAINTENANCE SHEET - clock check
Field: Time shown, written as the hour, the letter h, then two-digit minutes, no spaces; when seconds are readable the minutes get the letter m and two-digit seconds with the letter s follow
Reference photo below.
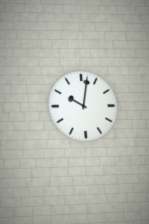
10h02
